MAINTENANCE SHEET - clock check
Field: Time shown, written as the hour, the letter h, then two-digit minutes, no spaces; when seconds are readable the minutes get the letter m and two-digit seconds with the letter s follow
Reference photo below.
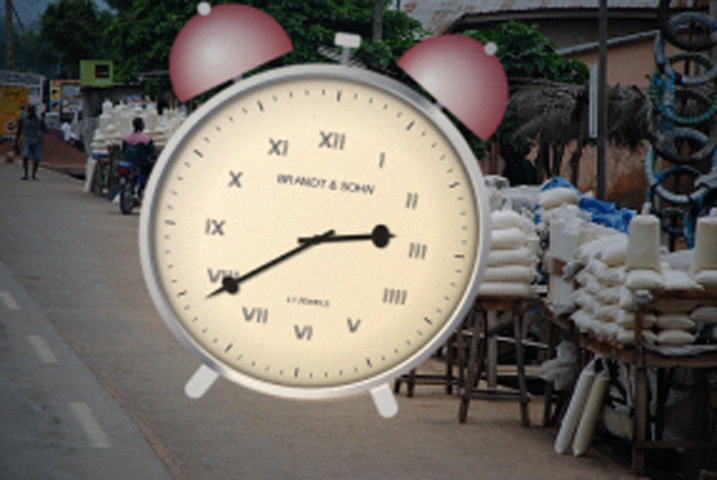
2h39
